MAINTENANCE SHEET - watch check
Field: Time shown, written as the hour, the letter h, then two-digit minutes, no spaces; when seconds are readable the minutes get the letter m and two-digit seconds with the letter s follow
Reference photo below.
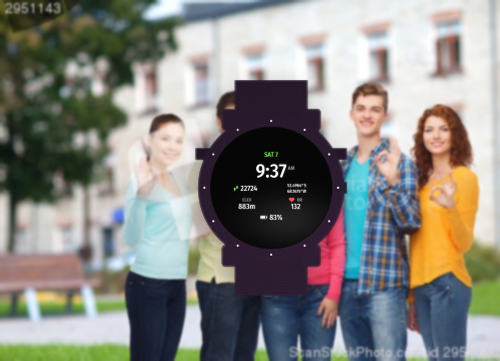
9h37
